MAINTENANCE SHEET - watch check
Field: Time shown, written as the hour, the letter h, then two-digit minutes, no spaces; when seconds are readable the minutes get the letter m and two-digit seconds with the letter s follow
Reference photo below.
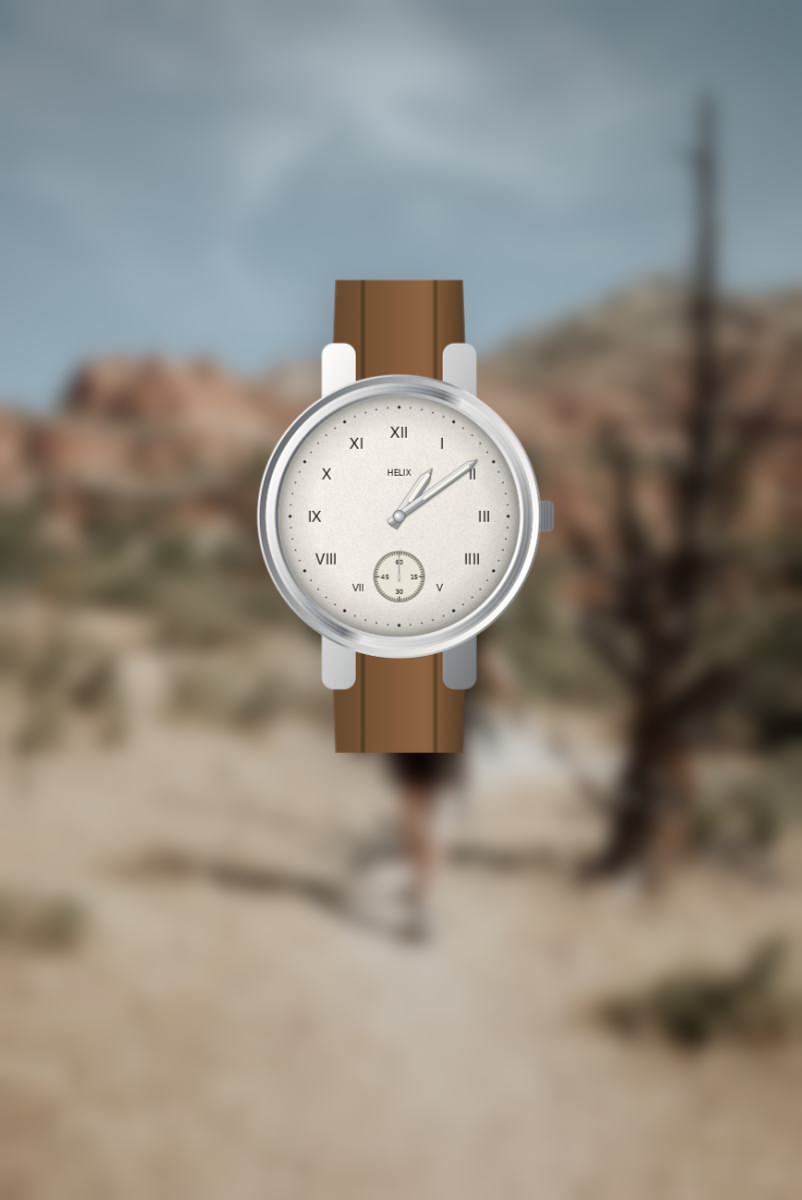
1h09
